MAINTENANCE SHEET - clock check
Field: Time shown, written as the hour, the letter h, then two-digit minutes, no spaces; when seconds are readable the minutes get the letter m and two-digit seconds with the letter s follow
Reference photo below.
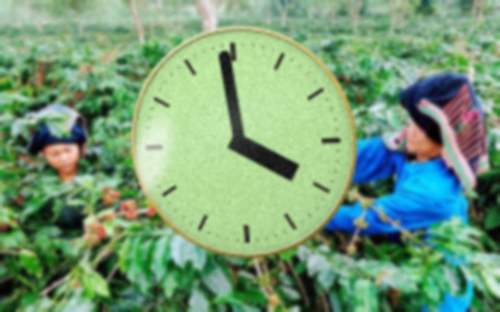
3h59
